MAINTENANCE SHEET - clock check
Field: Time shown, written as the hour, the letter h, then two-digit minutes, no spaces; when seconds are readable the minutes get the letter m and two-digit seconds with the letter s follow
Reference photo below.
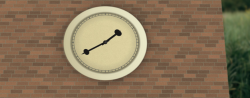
1h40
